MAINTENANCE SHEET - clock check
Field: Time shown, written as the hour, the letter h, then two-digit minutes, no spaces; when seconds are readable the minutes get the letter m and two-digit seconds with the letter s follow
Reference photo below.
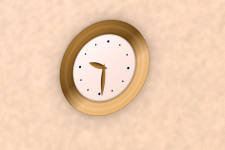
9h29
